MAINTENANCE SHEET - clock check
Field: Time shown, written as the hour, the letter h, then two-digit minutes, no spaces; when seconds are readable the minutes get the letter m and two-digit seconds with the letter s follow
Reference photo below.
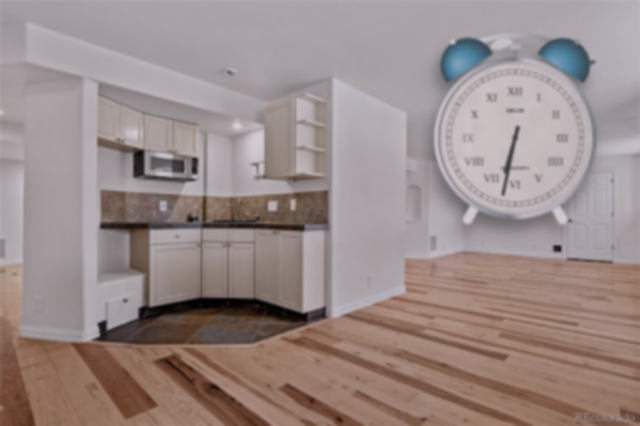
6h32
